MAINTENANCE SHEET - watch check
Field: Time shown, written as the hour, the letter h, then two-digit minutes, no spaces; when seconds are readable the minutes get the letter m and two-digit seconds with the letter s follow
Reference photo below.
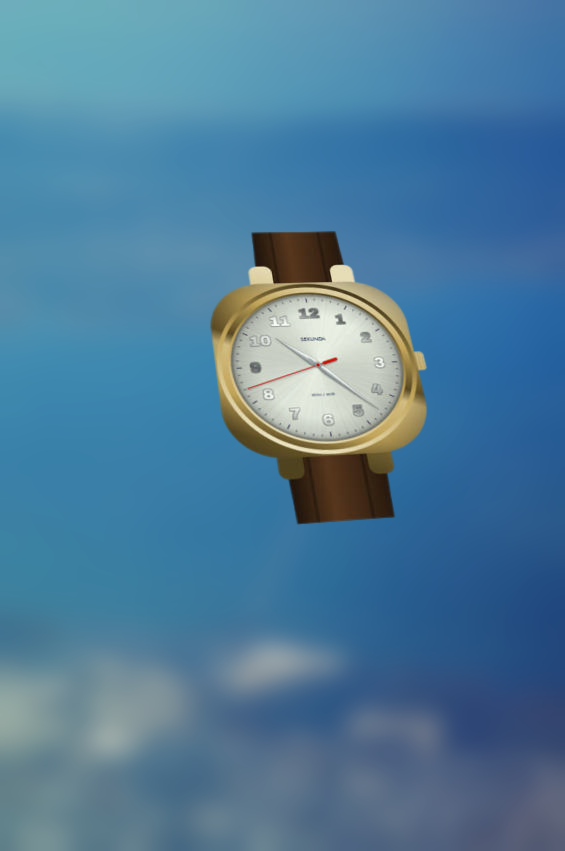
10h22m42s
